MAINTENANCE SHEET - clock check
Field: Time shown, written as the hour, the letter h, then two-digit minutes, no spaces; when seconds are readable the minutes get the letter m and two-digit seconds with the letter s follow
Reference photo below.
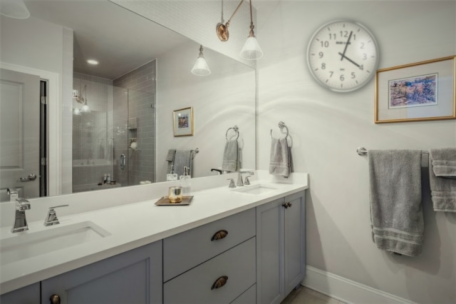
4h03
